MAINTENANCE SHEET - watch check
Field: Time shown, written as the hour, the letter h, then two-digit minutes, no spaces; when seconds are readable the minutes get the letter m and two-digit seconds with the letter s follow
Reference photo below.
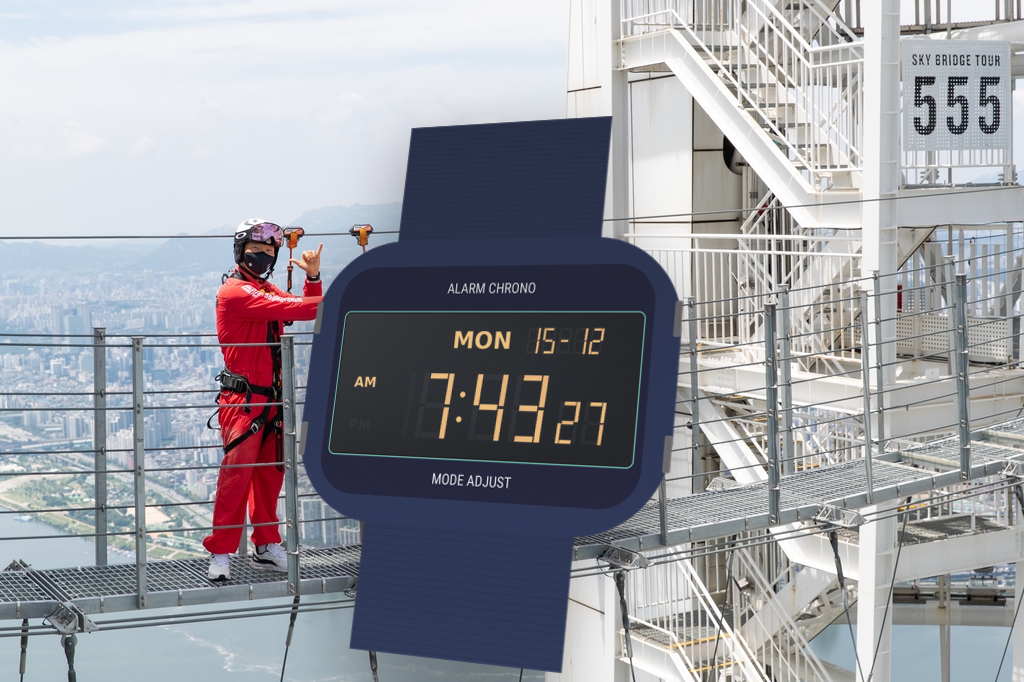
7h43m27s
